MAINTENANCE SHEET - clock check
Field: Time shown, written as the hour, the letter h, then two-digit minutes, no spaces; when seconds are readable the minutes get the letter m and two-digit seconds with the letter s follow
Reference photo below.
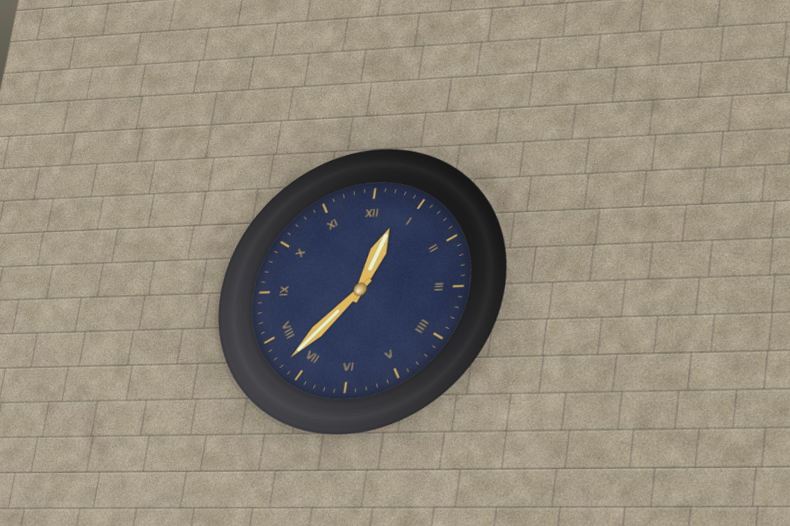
12h37
